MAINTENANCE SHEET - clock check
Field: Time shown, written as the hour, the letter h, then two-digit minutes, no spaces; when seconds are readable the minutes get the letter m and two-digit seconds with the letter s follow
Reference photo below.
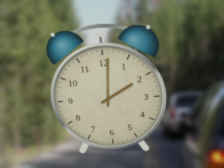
2h01
